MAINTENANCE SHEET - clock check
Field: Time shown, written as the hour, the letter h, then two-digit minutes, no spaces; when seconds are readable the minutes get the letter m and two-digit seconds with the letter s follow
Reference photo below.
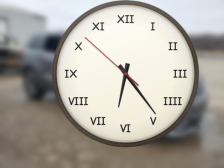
6h23m52s
